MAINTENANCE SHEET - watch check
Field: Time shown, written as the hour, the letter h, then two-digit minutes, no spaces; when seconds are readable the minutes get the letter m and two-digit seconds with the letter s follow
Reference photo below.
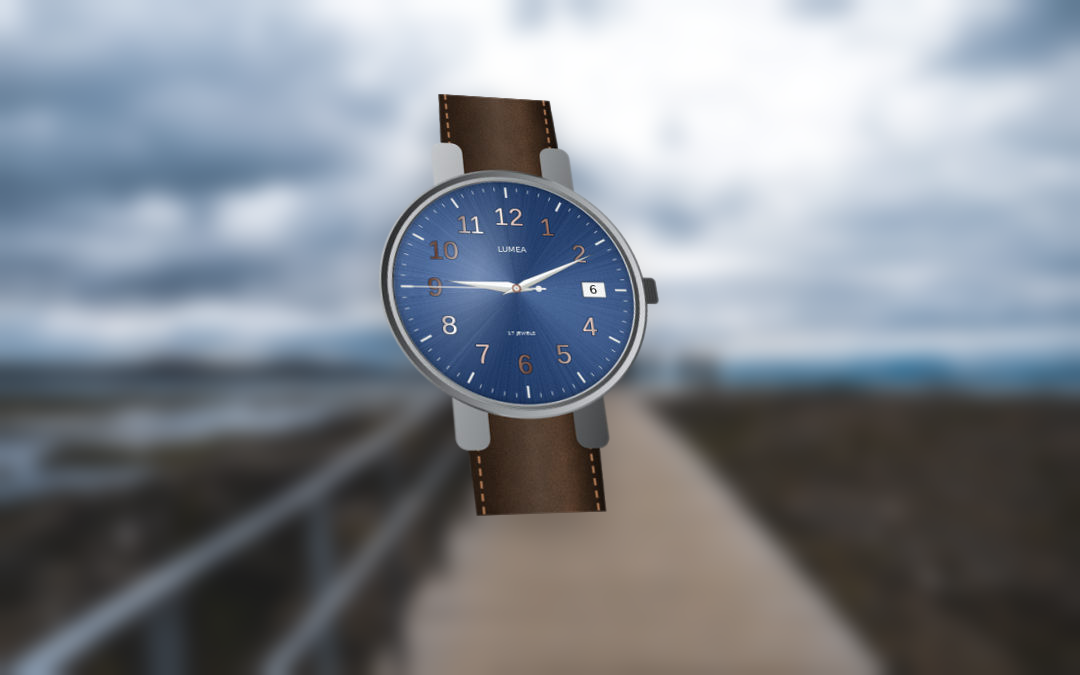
9h10m45s
